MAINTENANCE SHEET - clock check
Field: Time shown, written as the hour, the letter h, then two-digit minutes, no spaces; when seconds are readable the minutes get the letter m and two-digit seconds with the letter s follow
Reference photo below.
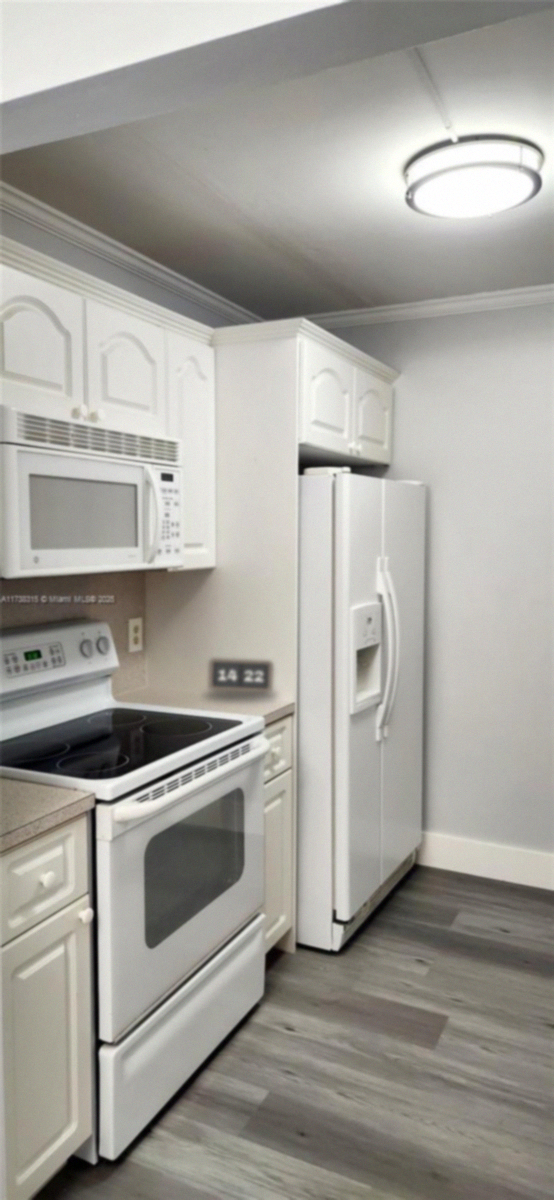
14h22
